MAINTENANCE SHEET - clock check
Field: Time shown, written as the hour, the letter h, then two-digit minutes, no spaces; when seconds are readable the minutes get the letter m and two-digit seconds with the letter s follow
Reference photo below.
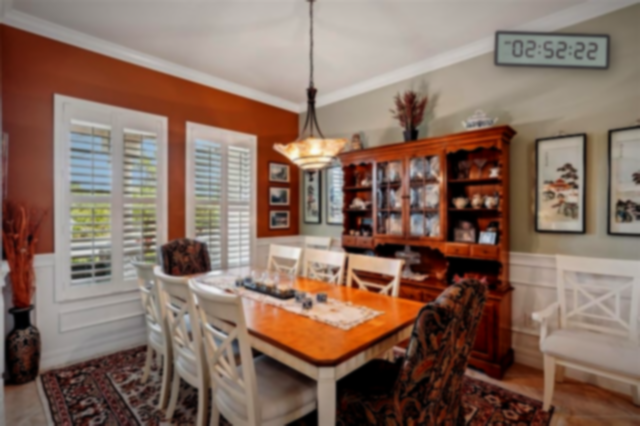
2h52m22s
